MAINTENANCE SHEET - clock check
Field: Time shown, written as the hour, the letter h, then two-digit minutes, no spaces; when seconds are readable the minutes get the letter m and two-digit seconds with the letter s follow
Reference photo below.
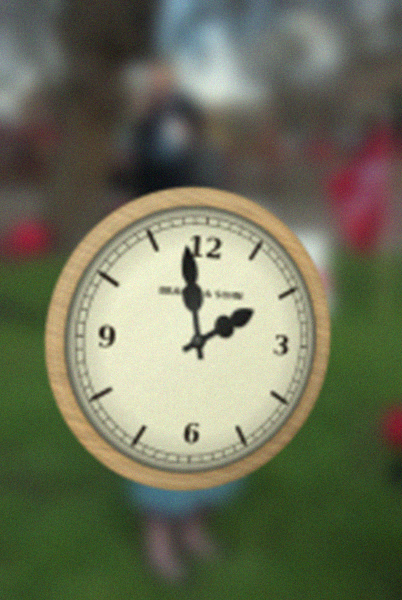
1h58
